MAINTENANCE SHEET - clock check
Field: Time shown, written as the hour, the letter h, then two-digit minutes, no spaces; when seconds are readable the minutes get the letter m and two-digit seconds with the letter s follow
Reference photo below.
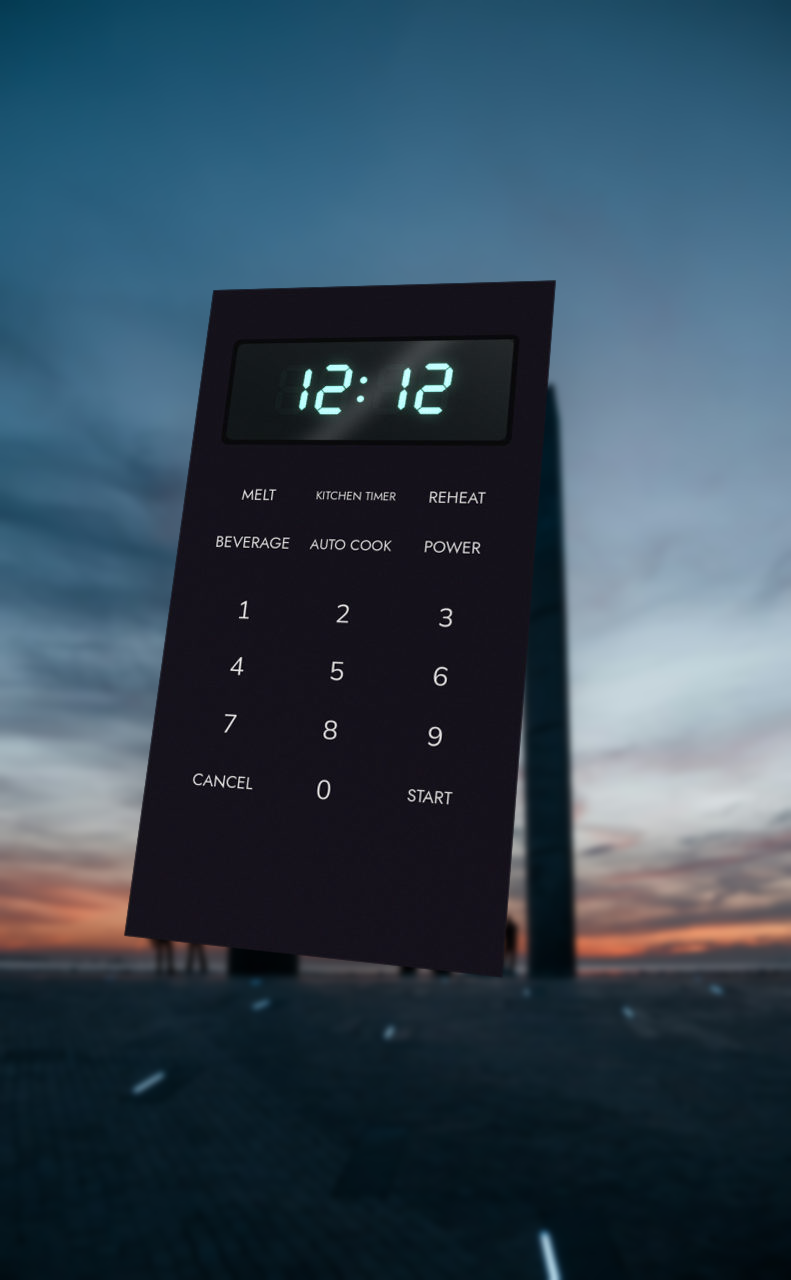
12h12
